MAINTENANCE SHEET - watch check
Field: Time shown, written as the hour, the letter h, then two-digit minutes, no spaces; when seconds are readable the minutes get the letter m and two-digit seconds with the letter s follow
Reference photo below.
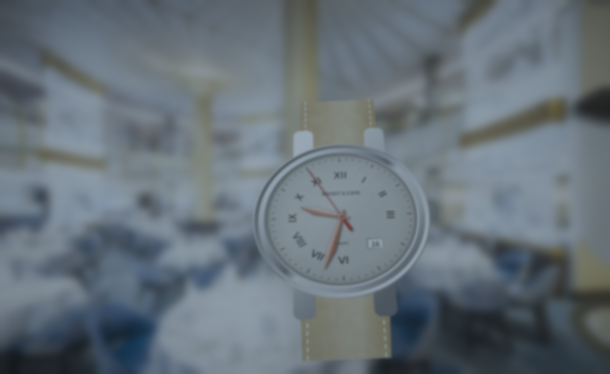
9h32m55s
